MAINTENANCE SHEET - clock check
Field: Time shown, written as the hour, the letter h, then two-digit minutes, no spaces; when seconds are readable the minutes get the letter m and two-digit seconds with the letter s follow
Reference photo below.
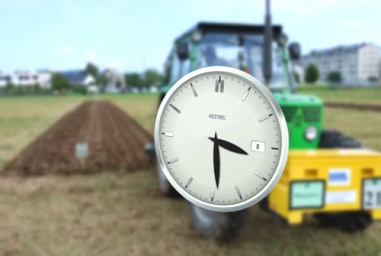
3h29
